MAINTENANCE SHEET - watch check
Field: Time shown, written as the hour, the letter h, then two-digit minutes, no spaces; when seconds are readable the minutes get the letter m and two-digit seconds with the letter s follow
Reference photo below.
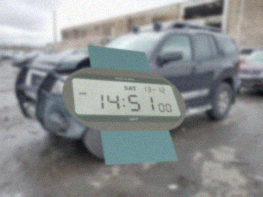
14h51
